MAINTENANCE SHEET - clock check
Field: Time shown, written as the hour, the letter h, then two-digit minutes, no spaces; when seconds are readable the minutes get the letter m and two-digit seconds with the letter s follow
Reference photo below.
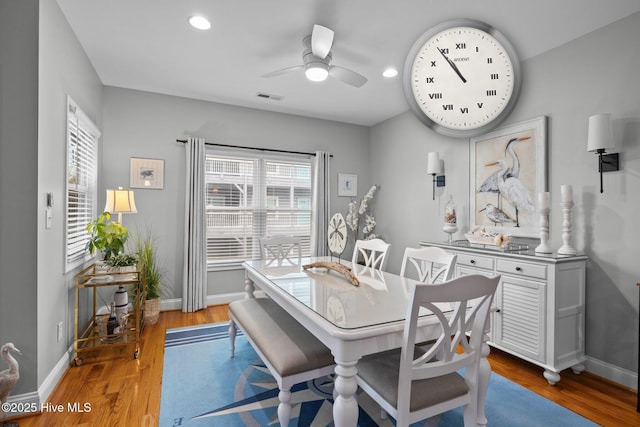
10h54
